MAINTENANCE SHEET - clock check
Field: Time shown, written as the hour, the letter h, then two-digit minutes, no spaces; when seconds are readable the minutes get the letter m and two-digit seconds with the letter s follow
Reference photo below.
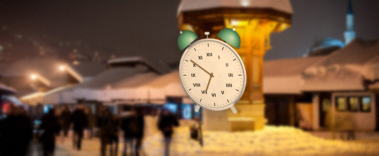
6h51
